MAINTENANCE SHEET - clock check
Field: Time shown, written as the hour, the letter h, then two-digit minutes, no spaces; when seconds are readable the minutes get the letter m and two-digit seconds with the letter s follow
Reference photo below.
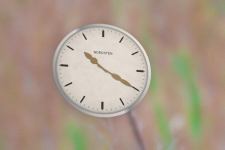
10h20
